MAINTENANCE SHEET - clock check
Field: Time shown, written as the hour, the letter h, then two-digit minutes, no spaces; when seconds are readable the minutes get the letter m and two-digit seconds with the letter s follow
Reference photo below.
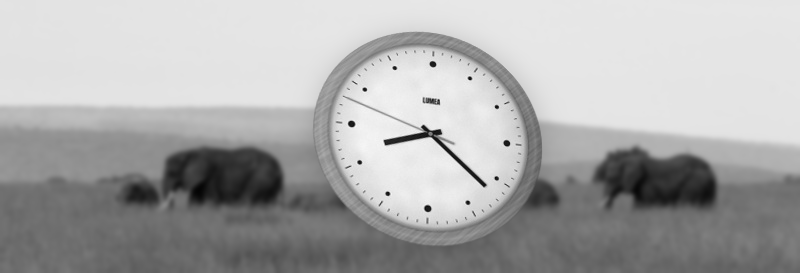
8h21m48s
